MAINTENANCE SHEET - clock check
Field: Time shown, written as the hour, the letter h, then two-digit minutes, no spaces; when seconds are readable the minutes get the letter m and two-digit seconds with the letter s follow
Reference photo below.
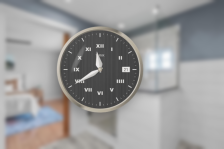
11h40
